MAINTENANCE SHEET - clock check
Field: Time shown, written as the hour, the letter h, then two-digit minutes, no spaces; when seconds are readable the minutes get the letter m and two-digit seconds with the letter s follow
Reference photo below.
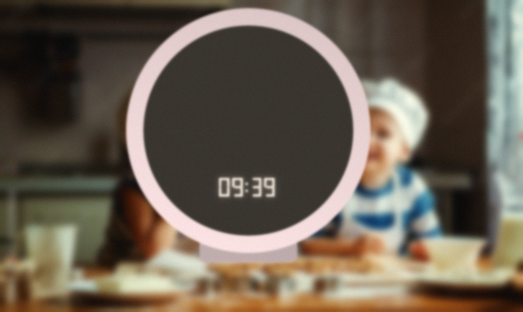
9h39
